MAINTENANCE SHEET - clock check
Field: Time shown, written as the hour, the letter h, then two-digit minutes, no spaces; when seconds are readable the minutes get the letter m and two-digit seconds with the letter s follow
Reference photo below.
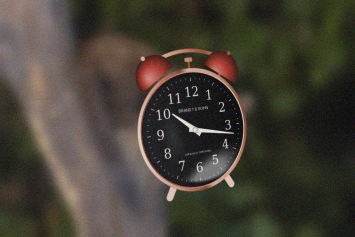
10h17
